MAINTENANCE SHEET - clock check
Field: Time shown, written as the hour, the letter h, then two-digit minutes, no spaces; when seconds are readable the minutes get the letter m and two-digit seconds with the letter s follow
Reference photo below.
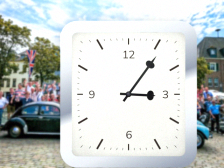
3h06
